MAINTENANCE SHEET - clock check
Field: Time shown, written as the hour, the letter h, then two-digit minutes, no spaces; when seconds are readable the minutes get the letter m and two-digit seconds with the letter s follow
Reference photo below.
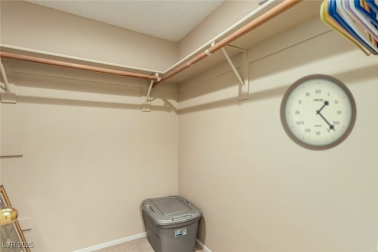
1h23
